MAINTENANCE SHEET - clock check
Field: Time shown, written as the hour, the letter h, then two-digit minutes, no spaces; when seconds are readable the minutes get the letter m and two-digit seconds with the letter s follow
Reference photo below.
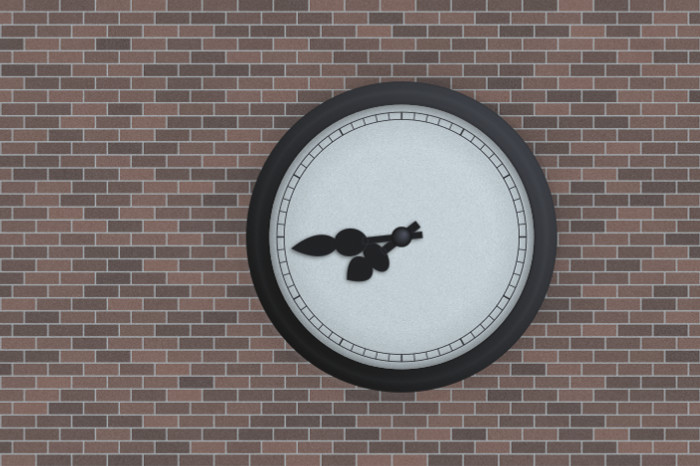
7h44
